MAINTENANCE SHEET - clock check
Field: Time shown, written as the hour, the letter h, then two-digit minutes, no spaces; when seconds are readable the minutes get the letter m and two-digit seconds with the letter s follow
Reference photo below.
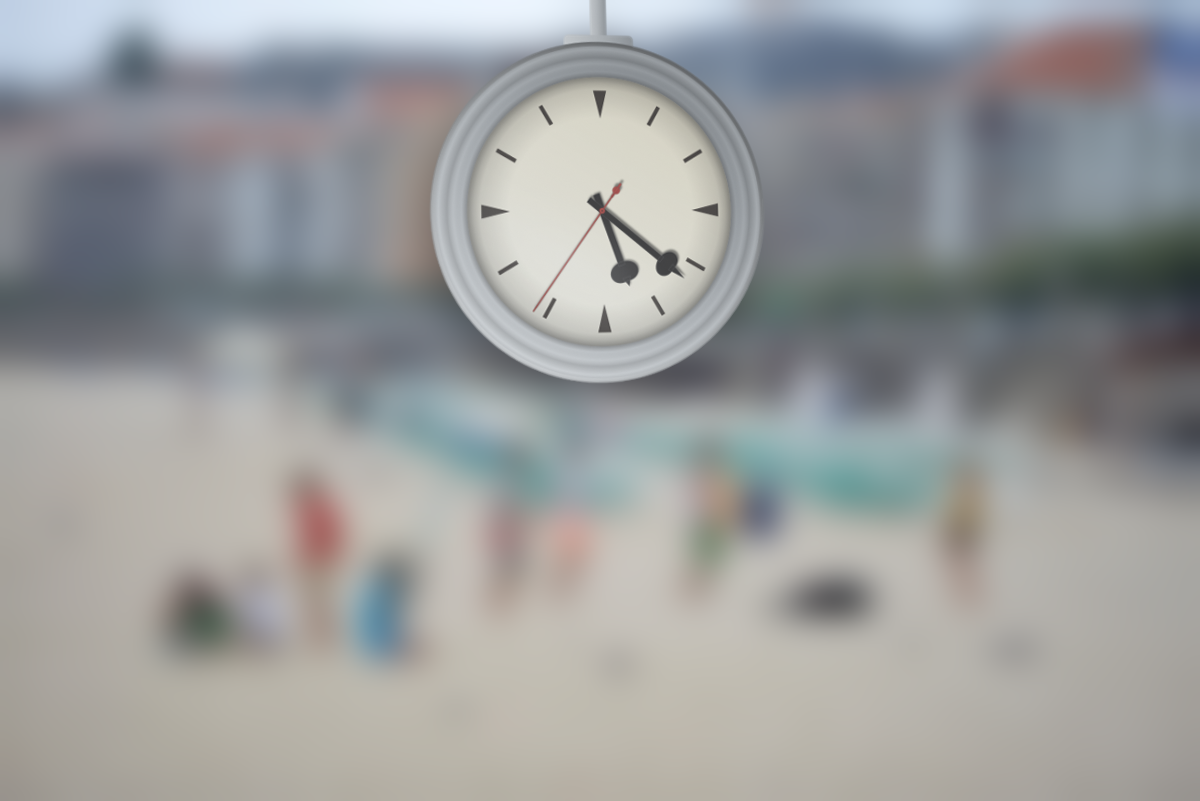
5h21m36s
